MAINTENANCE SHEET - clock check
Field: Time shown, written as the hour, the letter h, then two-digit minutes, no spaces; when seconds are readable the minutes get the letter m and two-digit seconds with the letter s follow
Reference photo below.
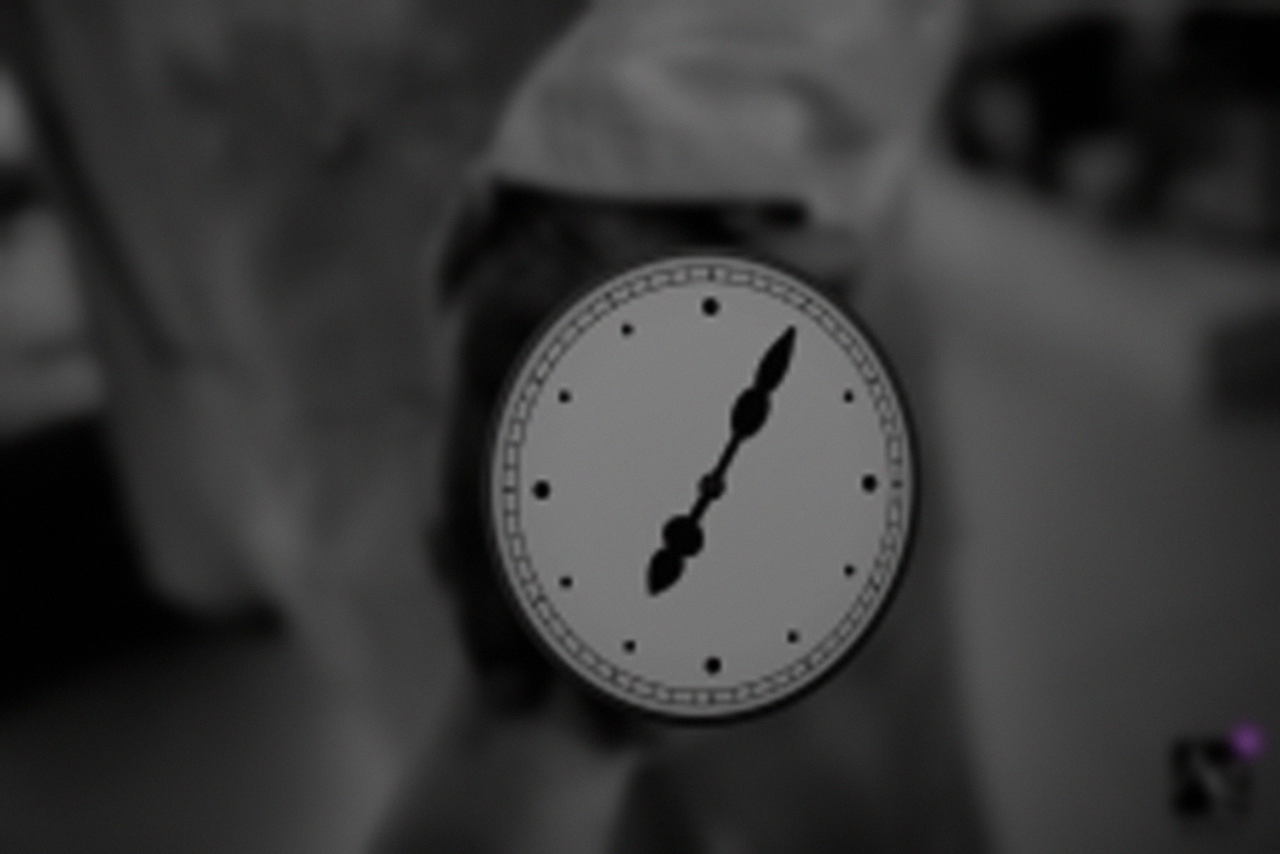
7h05
